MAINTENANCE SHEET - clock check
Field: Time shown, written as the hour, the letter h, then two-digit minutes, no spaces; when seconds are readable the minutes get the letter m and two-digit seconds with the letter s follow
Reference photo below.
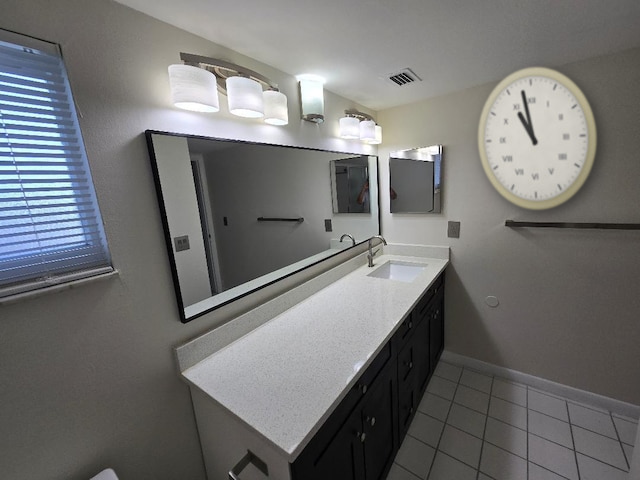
10h58
